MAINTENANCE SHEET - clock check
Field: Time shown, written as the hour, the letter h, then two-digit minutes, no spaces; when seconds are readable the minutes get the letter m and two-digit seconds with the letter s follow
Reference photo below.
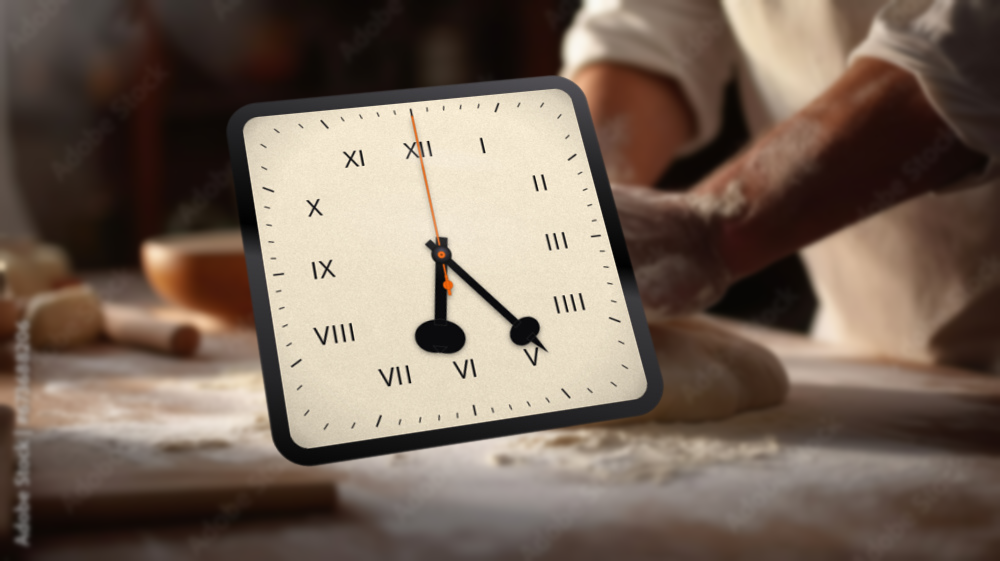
6h24m00s
